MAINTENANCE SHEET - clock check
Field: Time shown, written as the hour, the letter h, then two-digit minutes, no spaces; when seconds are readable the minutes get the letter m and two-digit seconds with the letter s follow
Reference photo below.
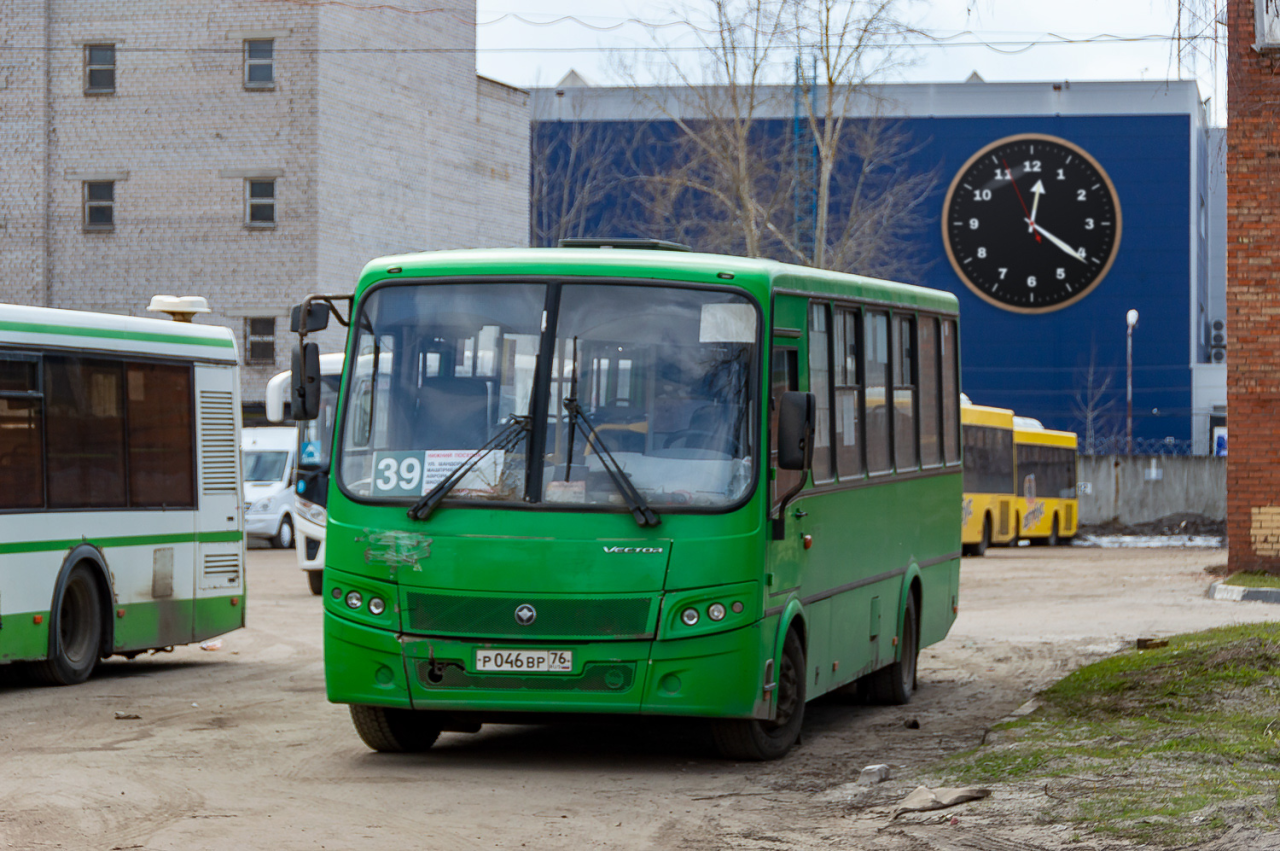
12h20m56s
